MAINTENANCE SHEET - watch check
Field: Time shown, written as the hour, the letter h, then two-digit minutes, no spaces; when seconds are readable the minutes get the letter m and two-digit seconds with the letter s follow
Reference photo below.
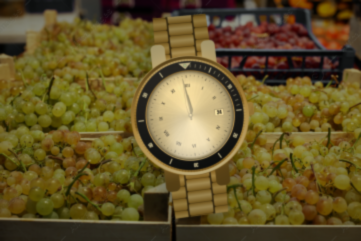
11h59
